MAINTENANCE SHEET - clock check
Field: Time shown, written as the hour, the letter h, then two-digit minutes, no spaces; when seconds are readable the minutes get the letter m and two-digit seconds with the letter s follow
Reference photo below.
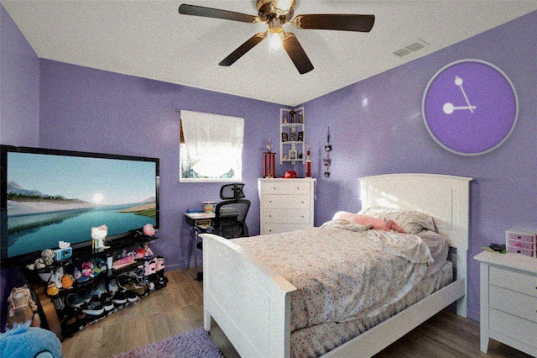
8h56
